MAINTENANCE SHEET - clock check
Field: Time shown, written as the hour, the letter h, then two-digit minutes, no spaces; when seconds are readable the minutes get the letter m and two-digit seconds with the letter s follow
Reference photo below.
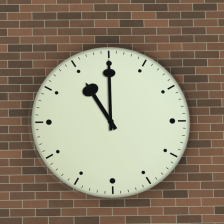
11h00
